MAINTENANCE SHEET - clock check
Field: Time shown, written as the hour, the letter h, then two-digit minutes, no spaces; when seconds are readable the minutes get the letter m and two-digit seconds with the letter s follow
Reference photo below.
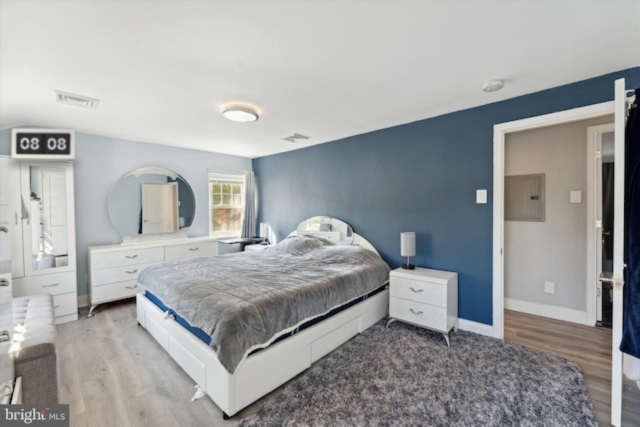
8h08
